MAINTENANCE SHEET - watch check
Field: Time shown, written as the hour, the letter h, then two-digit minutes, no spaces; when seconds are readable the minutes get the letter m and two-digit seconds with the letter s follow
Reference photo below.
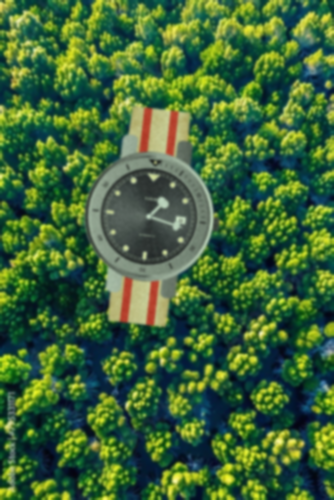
1h17
